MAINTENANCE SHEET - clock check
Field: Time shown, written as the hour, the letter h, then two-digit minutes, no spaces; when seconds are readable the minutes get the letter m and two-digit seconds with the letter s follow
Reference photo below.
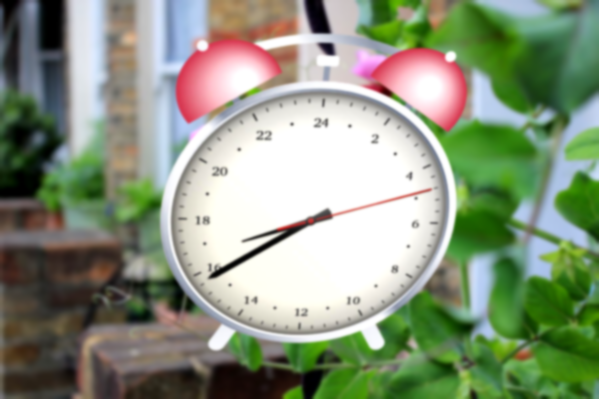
16h39m12s
